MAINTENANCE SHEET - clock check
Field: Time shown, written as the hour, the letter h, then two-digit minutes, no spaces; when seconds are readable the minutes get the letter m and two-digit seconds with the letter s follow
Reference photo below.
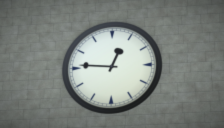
12h46
